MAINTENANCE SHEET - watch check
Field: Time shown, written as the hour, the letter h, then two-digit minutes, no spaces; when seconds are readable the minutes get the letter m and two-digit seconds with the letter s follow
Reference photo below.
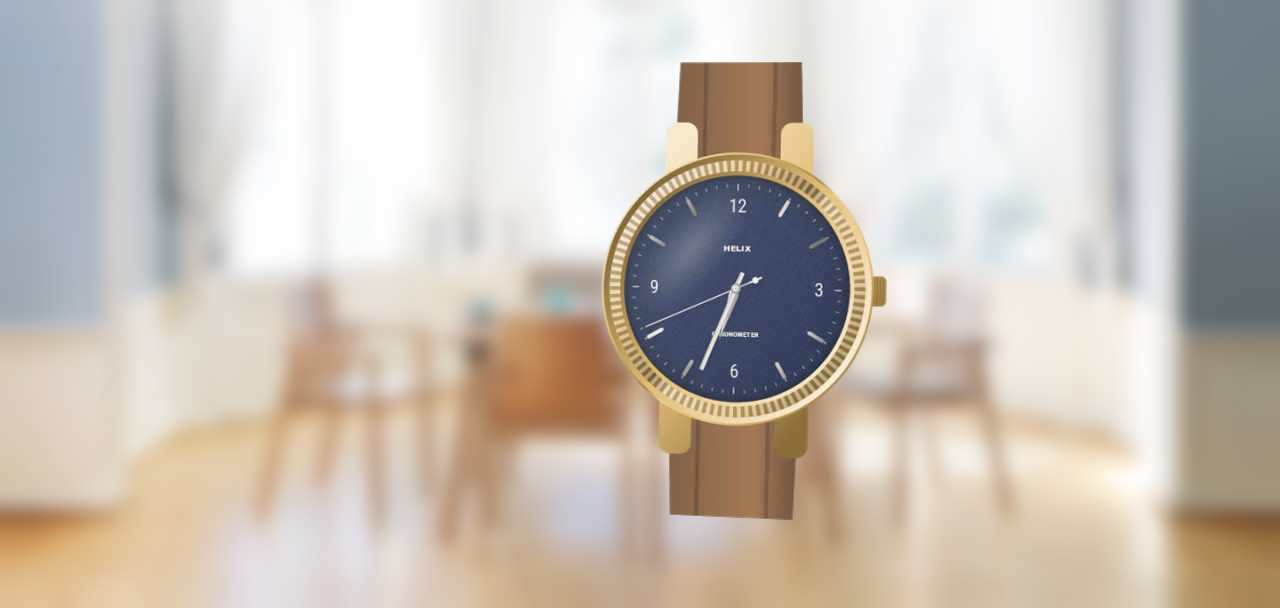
6h33m41s
